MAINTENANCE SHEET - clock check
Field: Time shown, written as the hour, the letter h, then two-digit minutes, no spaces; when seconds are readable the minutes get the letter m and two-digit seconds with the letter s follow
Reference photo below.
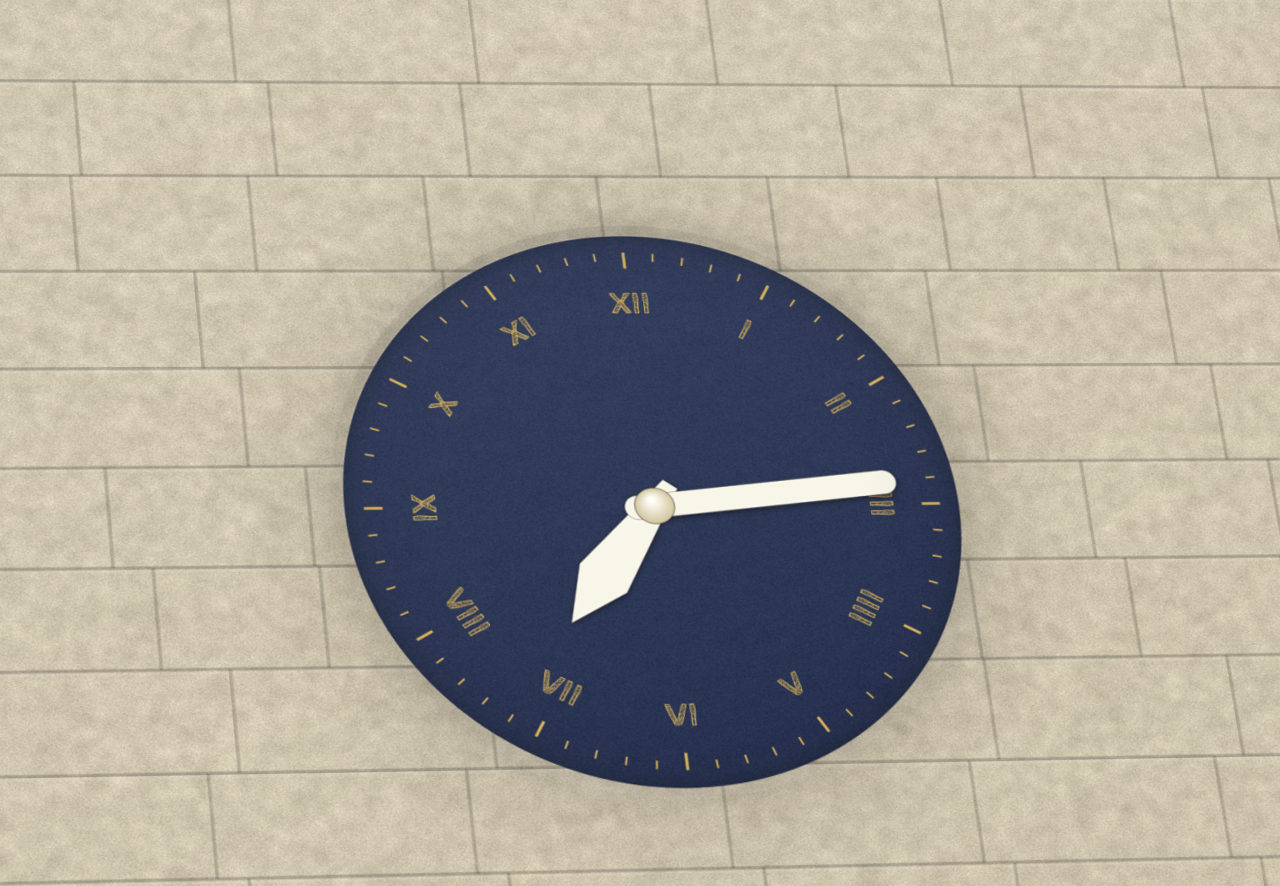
7h14
